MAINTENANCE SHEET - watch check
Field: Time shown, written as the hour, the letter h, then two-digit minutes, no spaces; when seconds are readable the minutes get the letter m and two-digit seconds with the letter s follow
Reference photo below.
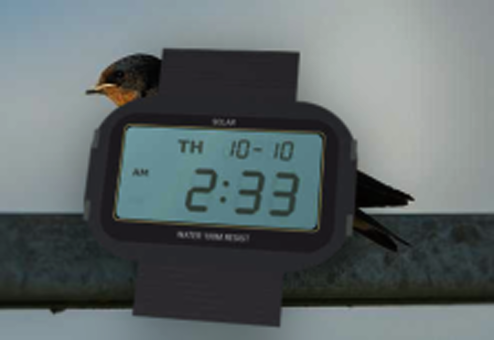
2h33
